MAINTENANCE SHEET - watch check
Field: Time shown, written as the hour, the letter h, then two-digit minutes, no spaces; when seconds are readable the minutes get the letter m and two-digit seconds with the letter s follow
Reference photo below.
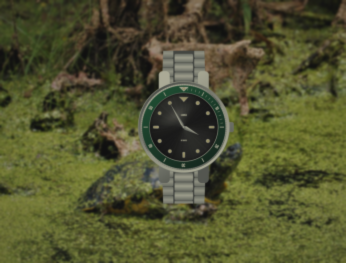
3h55
